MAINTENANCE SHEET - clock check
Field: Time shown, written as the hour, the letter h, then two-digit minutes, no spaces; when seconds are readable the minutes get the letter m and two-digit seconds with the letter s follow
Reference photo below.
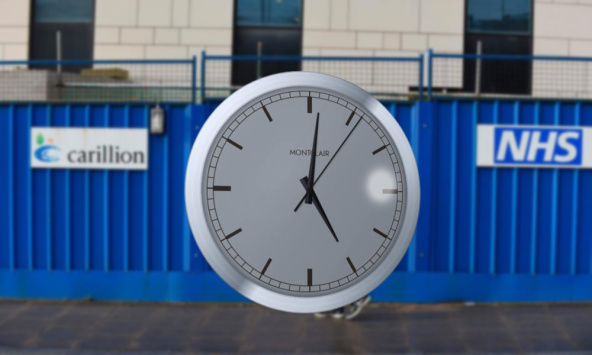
5h01m06s
